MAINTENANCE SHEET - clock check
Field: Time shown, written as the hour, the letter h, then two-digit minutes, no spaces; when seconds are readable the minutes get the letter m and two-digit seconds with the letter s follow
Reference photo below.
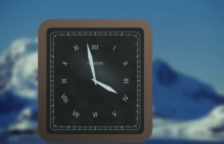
3h58
